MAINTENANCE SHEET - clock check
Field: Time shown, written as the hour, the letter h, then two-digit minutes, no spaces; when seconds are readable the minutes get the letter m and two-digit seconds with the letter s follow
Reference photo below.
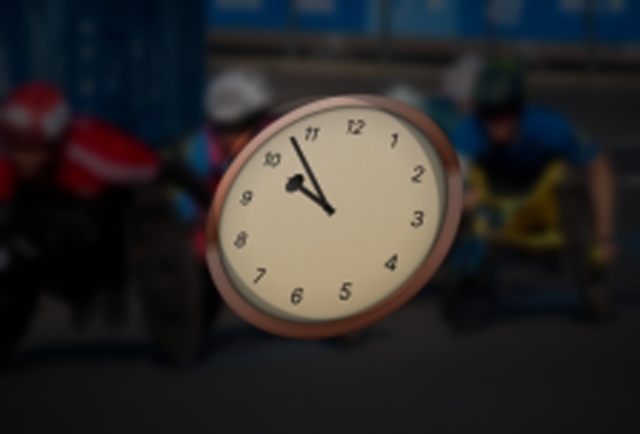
9h53
